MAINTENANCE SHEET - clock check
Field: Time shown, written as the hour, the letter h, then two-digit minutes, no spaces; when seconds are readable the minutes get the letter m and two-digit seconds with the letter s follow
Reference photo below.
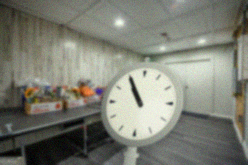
10h55
